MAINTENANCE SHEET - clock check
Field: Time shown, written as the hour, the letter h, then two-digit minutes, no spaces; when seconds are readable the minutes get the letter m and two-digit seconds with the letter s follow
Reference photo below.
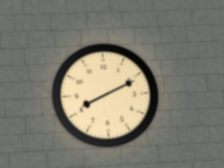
8h11
